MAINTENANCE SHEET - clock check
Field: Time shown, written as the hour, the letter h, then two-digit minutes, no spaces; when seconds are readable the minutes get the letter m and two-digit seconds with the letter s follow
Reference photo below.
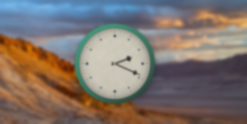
2h19
